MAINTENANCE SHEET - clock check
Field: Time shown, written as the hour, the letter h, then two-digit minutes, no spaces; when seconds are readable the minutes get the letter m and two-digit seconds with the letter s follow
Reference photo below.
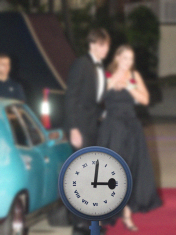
3h01
